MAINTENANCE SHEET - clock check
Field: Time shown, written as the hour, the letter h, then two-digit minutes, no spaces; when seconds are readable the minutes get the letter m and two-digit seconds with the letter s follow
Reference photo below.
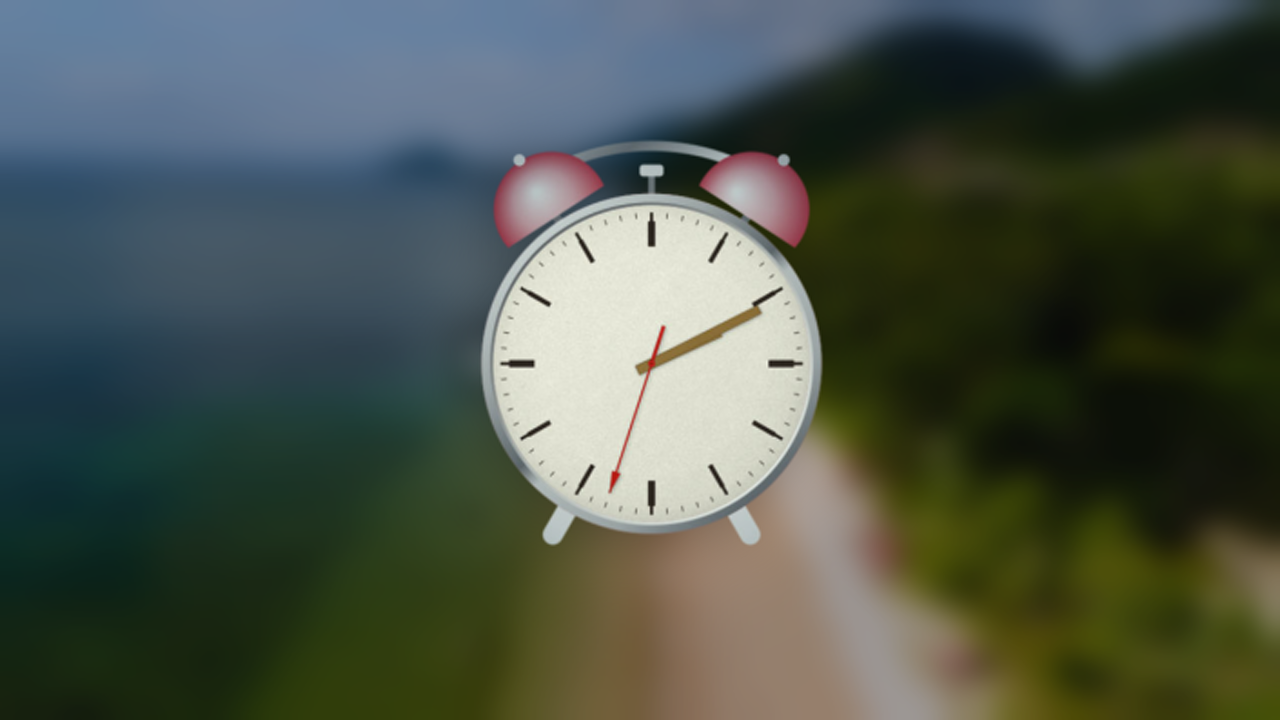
2h10m33s
